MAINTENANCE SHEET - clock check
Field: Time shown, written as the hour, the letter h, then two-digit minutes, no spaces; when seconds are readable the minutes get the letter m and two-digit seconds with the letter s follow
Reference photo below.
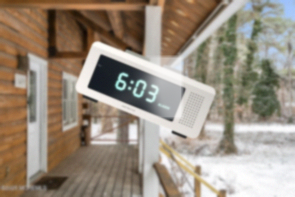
6h03
